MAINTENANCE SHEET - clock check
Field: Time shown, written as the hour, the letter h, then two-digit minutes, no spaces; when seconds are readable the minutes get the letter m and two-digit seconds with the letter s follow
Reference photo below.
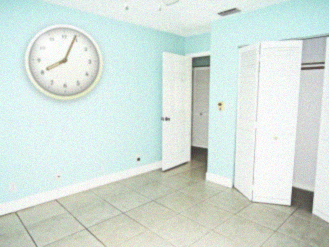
8h04
